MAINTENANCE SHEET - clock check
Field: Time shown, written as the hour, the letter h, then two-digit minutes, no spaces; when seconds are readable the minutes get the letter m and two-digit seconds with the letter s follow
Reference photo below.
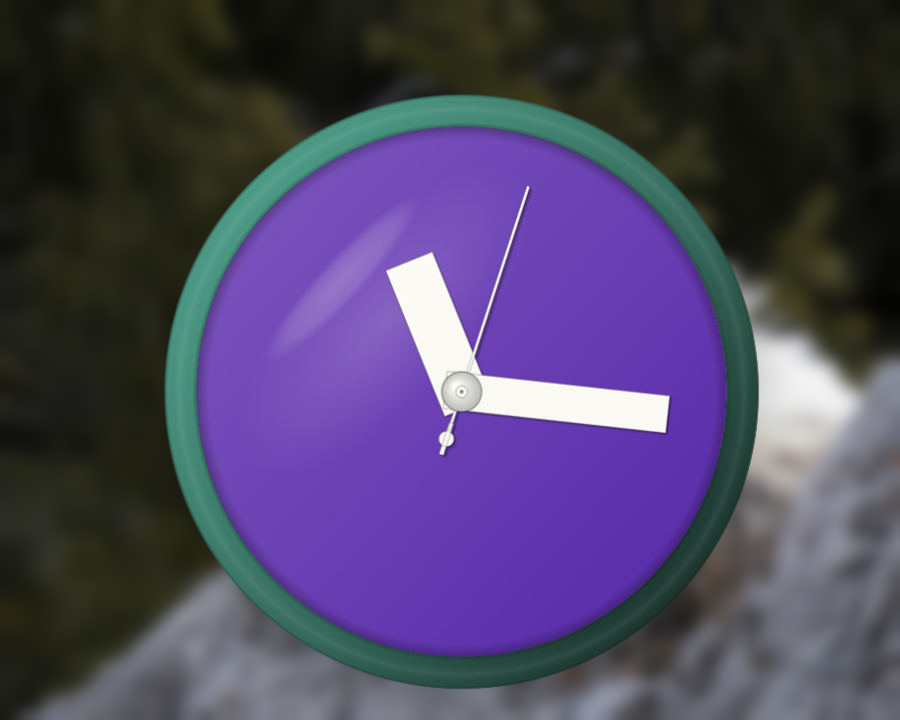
11h16m03s
